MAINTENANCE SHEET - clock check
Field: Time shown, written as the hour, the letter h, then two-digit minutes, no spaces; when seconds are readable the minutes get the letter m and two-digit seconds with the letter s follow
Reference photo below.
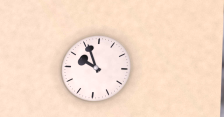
9h56
